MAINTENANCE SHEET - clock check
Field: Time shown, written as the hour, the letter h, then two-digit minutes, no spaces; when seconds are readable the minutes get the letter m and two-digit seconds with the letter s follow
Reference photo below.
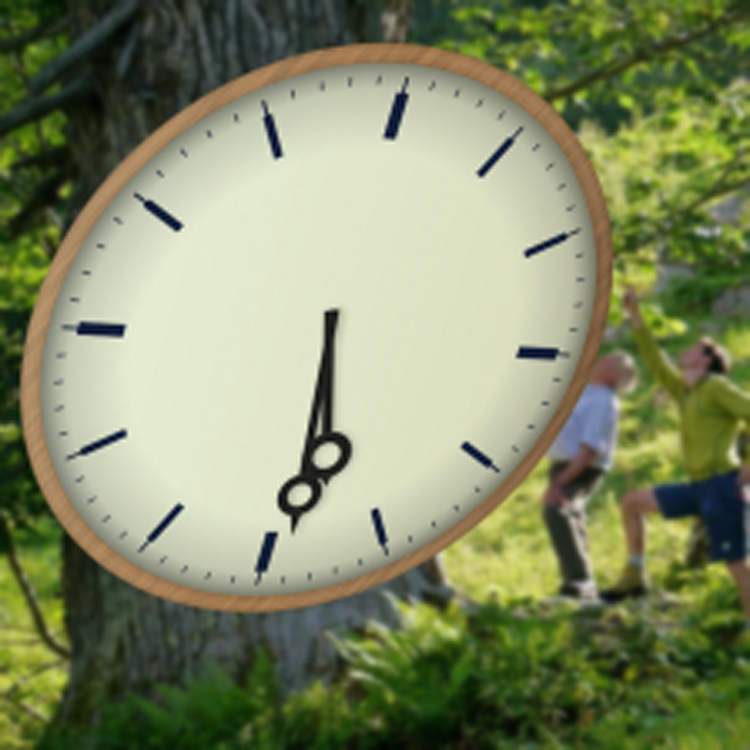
5h29
